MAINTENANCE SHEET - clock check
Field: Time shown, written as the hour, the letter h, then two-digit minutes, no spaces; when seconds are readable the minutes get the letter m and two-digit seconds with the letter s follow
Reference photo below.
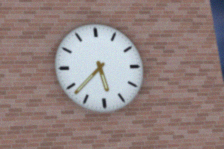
5h38
